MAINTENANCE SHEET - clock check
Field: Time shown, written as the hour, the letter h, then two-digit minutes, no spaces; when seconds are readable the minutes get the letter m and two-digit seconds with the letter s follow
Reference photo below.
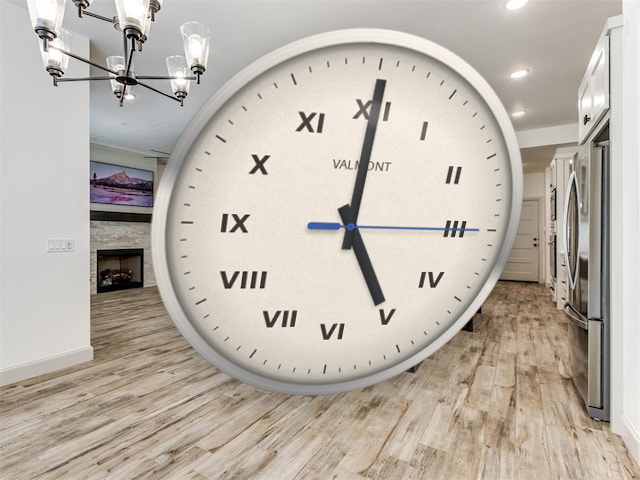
5h00m15s
